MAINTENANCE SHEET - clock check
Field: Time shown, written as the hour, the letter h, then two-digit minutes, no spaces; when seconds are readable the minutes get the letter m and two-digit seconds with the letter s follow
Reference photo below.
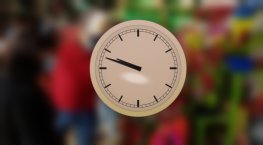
9h48
